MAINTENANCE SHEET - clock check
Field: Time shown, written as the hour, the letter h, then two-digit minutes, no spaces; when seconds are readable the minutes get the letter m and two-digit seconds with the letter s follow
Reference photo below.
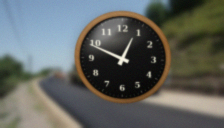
12h49
